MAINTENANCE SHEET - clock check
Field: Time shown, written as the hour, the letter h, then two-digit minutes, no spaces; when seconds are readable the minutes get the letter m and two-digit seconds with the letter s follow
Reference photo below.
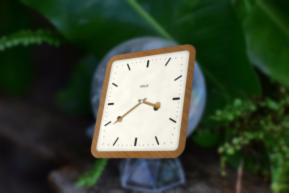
3h39
